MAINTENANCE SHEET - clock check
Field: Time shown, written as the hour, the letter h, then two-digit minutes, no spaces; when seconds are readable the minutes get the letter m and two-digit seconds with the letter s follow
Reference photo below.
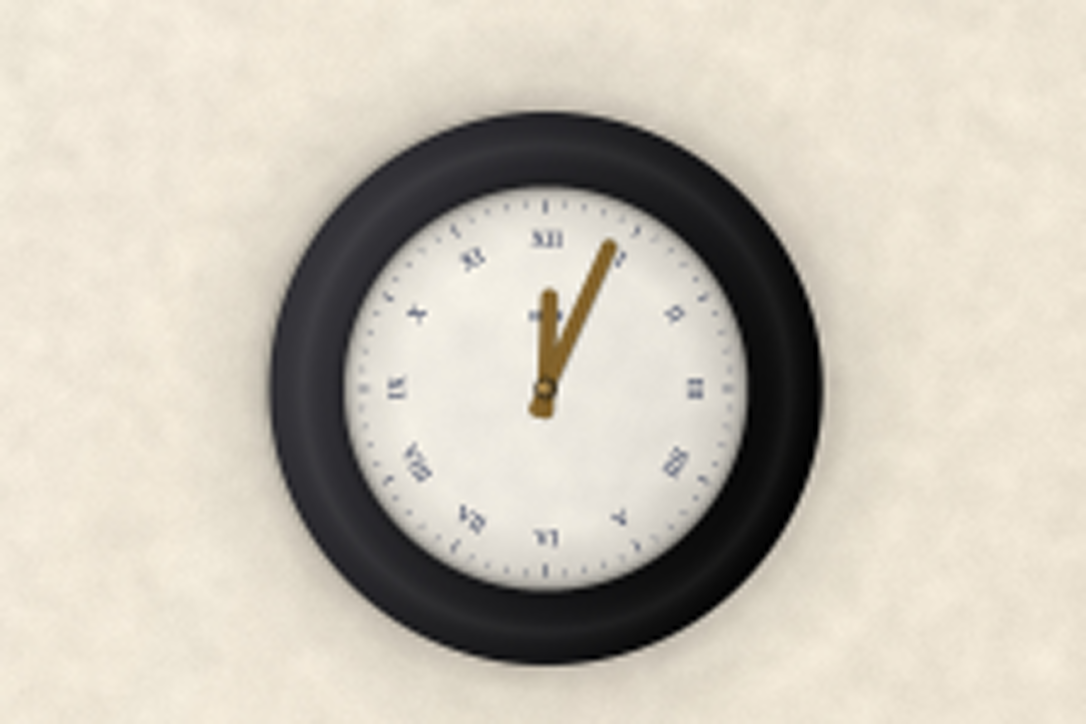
12h04
